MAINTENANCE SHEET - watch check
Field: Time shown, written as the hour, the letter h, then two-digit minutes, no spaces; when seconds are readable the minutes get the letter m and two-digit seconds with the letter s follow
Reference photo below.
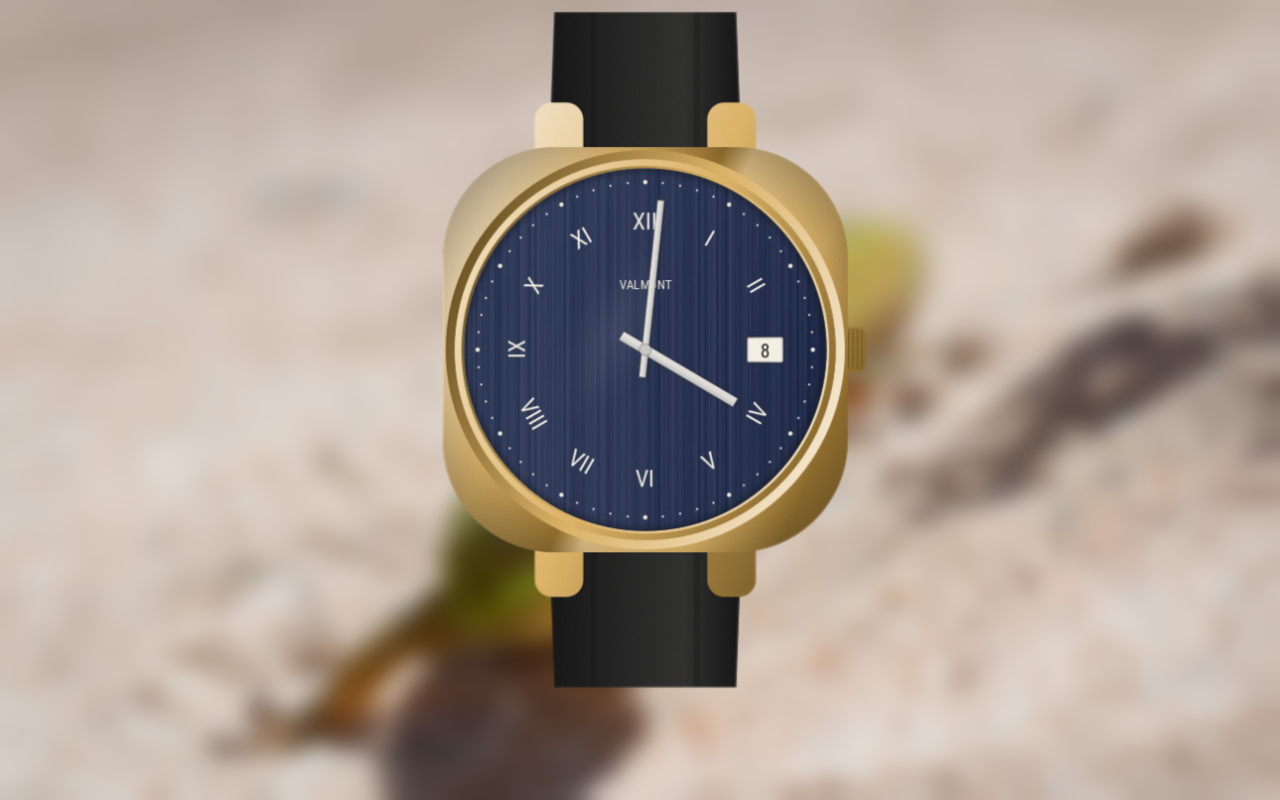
4h01
